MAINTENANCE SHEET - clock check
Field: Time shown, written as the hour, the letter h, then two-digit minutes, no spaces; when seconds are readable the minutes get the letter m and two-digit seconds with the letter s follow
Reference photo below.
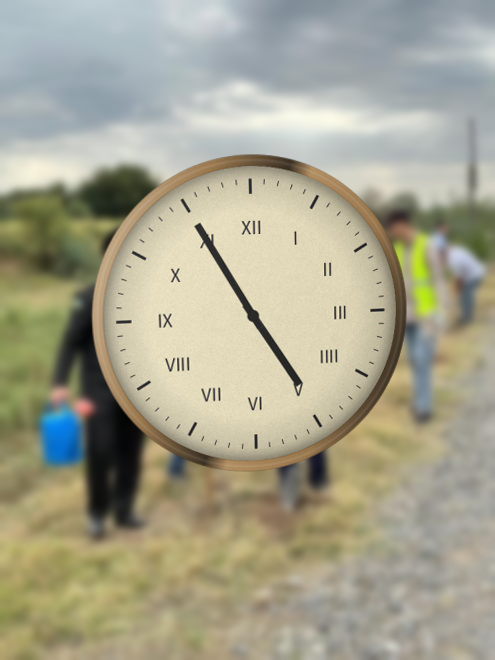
4h55
